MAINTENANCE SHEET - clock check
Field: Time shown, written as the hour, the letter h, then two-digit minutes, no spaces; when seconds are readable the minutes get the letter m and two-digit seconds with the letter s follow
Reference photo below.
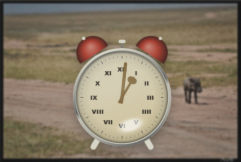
1h01
